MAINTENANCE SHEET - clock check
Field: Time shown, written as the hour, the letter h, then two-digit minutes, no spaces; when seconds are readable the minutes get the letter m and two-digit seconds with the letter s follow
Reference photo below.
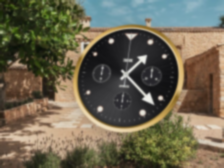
1h22
